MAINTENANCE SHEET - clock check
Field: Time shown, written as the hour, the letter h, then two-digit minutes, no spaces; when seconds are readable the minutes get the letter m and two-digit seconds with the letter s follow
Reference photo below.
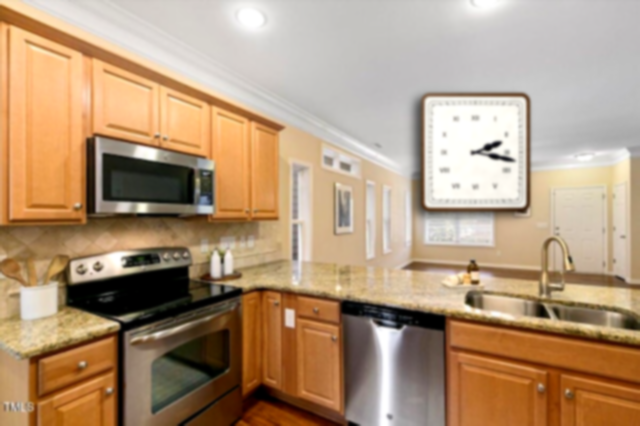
2h17
